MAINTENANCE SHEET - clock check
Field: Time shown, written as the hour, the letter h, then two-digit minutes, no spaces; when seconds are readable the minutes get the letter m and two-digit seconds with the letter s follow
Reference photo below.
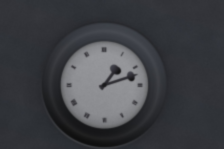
1h12
